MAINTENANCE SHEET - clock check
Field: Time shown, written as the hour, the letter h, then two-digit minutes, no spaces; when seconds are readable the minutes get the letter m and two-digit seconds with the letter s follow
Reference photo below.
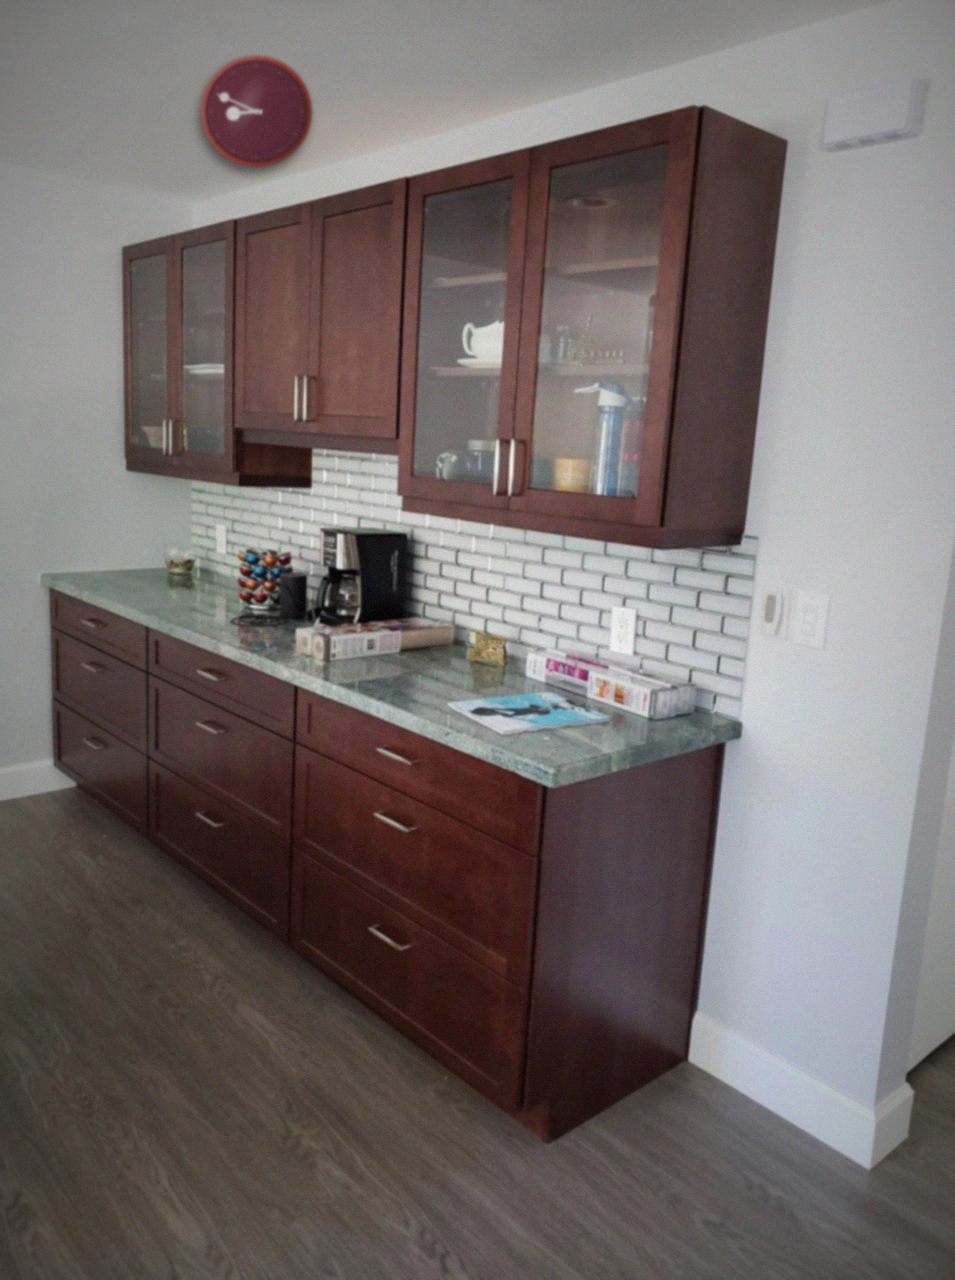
8h49
